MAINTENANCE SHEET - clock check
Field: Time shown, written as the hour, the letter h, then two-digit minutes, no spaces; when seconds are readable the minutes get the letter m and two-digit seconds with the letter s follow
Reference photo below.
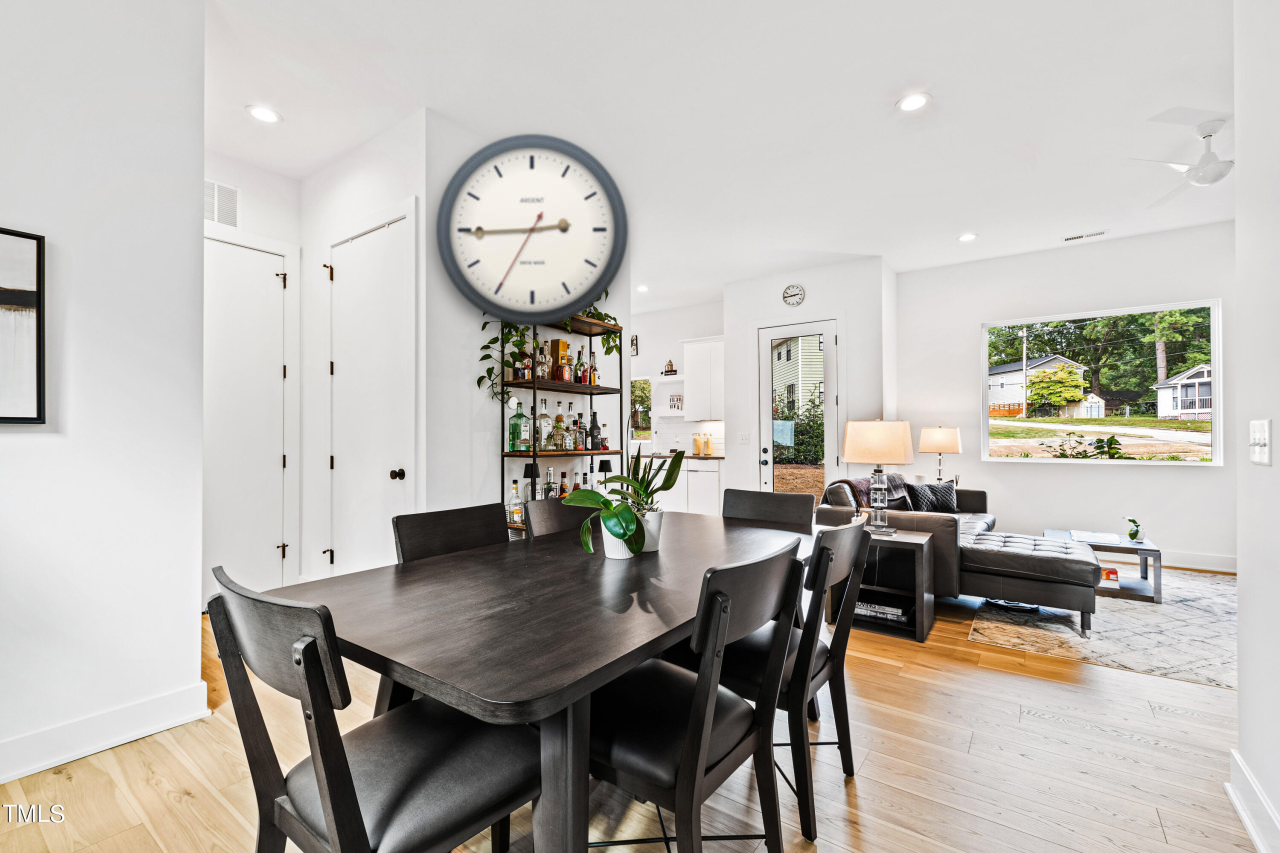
2h44m35s
